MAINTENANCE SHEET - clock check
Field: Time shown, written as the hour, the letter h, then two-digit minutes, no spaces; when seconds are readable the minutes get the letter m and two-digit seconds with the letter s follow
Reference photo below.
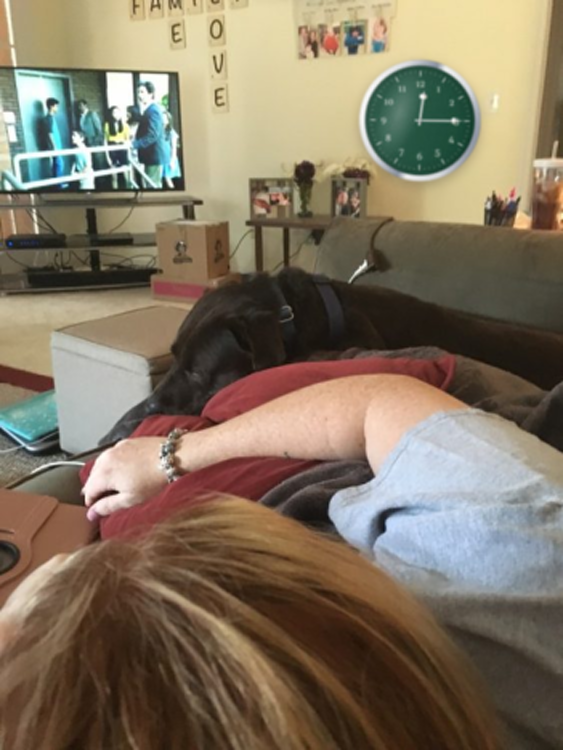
12h15
